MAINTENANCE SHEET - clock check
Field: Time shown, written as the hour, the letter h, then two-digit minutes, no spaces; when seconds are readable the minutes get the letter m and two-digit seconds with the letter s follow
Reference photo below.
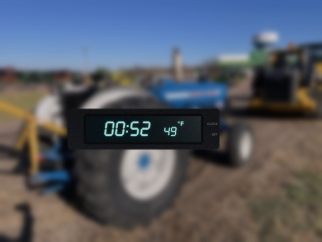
0h52
